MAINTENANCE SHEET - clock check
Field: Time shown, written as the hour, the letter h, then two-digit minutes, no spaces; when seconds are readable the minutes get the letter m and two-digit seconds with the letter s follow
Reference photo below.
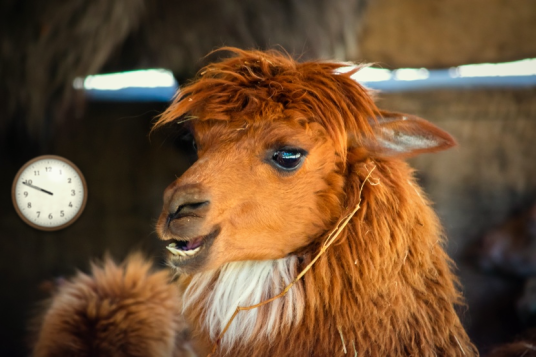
9h49
